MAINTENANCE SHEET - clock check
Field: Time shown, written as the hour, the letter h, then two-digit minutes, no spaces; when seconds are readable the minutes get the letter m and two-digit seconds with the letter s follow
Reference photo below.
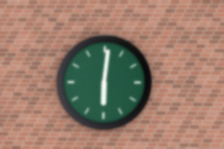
6h01
